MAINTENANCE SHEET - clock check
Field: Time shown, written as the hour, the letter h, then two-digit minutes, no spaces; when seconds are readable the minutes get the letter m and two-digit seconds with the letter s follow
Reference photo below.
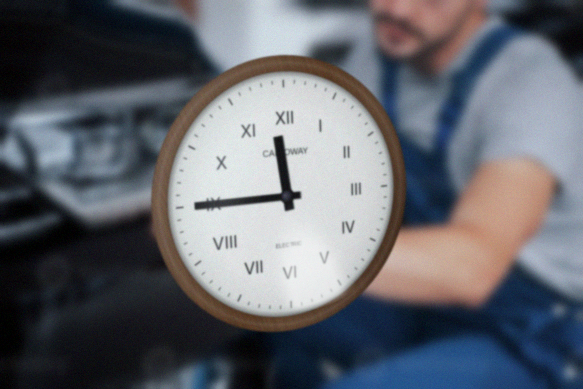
11h45
